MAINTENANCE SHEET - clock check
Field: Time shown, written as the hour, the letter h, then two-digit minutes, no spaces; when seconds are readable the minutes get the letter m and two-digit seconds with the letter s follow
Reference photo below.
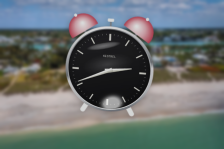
2h41
